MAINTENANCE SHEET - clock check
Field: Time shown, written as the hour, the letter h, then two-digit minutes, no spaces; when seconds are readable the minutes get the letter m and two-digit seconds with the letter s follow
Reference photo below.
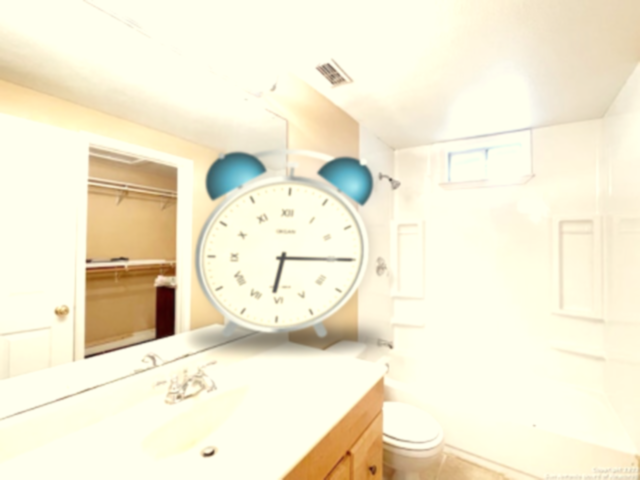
6h15
